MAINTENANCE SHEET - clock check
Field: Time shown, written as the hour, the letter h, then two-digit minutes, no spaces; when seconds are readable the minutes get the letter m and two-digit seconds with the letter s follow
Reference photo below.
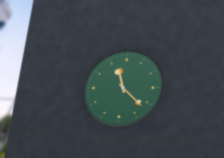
11h22
